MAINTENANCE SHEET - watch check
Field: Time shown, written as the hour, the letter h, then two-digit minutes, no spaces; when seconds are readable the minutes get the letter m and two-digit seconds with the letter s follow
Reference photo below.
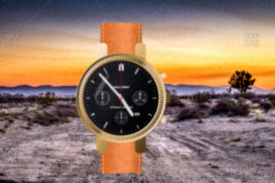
4h53
